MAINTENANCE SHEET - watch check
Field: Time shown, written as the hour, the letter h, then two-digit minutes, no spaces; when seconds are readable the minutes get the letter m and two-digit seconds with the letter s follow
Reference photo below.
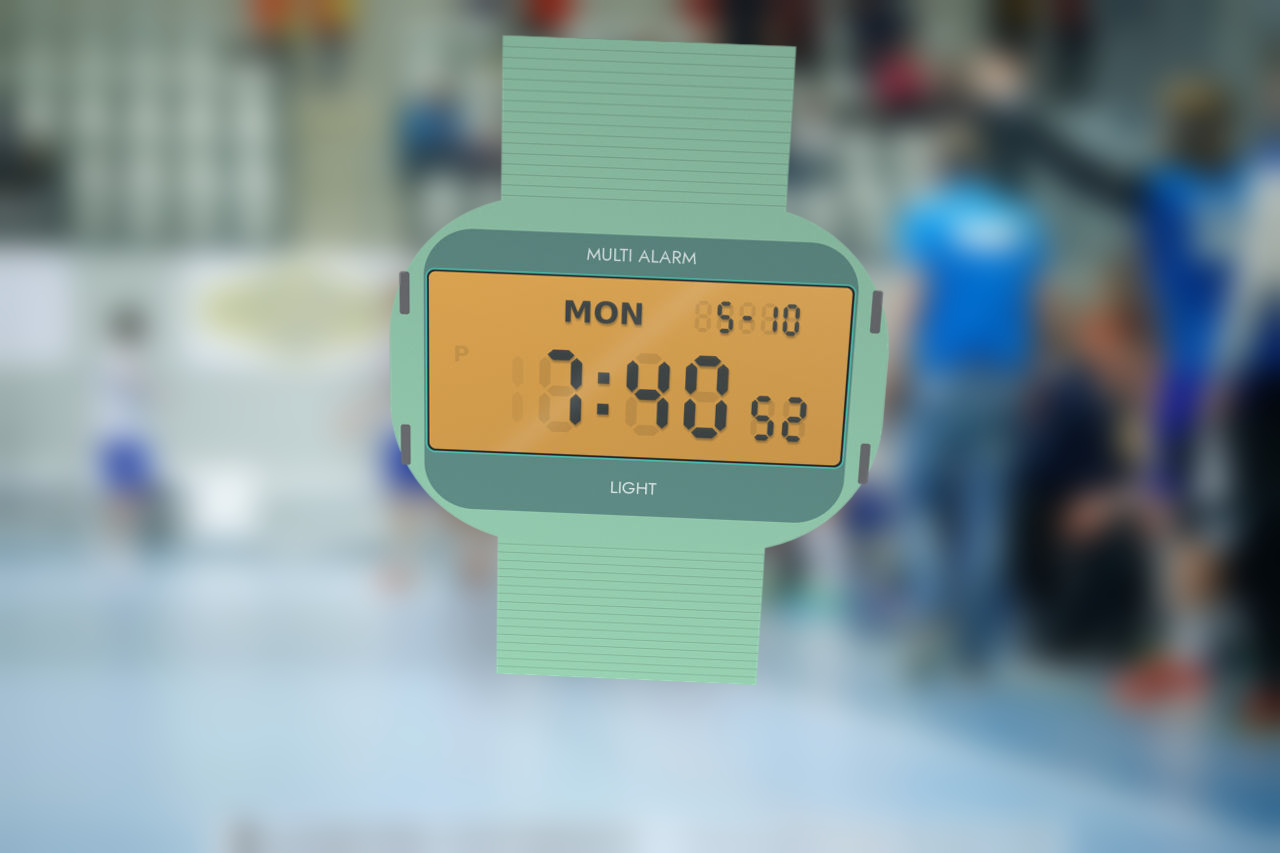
7h40m52s
